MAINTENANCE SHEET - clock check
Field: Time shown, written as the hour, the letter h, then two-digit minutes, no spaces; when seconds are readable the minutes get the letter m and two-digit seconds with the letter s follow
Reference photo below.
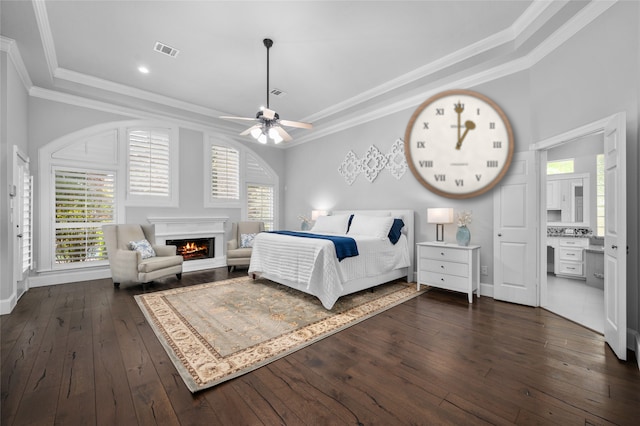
1h00
